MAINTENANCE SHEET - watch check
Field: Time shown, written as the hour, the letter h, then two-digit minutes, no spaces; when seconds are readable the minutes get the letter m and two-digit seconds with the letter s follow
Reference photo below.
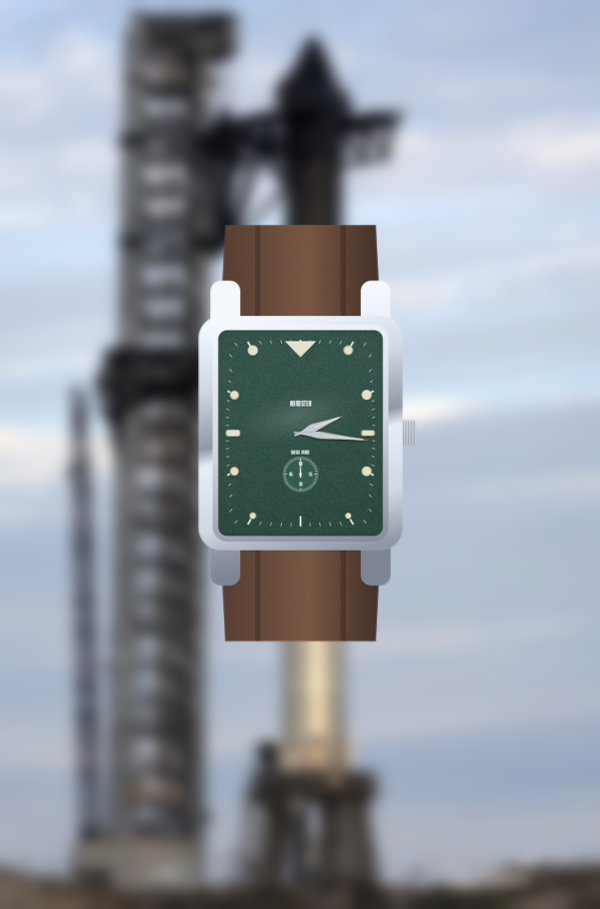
2h16
